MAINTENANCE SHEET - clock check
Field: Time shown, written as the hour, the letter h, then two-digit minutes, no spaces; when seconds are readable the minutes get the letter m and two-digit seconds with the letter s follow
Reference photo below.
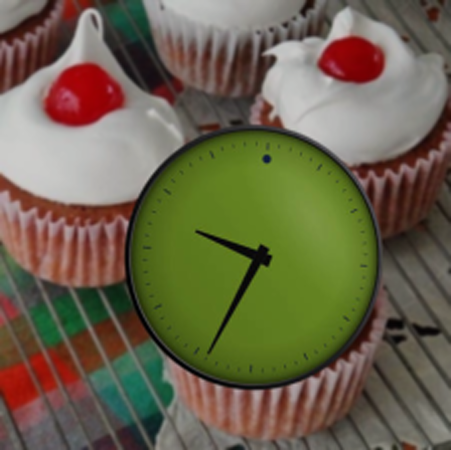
9h34
